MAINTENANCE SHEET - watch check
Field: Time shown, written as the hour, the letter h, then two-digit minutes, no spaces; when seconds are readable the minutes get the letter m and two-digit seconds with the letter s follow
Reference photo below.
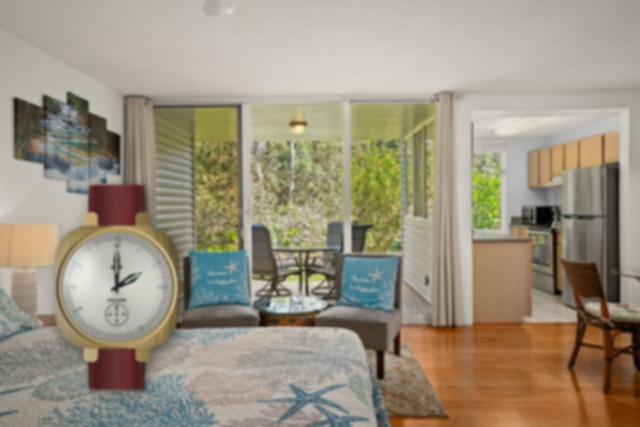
2h00
